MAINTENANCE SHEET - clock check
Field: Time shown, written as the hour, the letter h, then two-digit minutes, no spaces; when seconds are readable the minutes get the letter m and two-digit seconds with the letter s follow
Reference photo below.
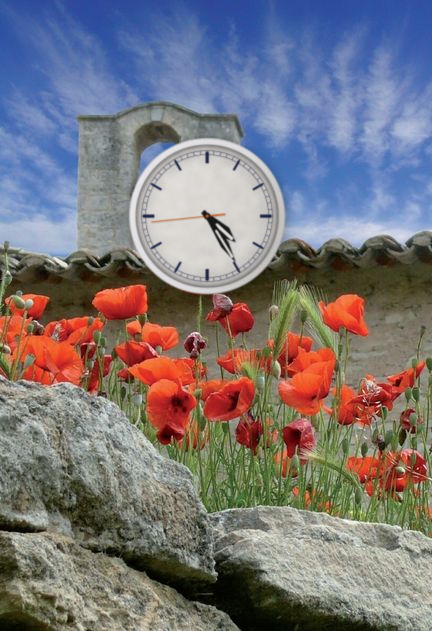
4h24m44s
